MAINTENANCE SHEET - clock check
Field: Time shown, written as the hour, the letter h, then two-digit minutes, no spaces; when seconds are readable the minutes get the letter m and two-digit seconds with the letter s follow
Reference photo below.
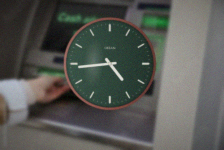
4h44
